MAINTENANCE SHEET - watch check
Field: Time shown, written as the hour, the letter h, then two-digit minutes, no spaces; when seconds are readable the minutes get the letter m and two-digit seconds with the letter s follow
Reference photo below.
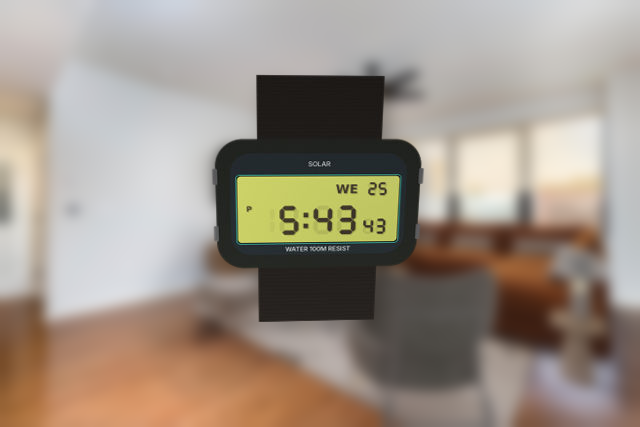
5h43m43s
